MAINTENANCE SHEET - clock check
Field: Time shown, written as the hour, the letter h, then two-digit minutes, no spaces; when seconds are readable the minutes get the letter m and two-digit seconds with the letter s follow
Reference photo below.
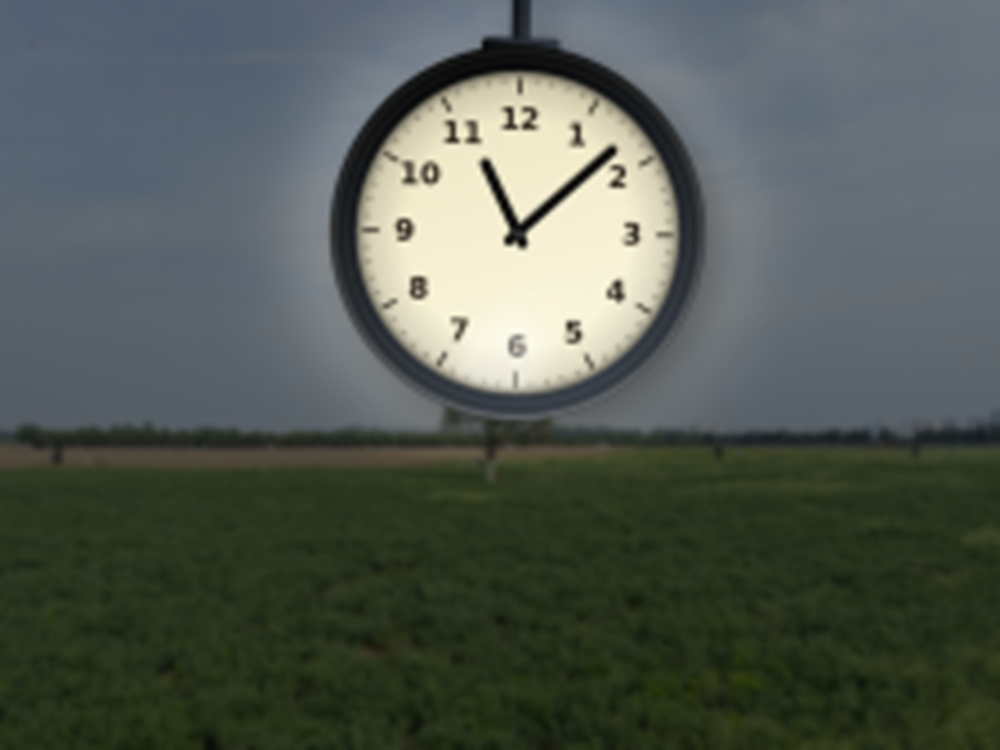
11h08
